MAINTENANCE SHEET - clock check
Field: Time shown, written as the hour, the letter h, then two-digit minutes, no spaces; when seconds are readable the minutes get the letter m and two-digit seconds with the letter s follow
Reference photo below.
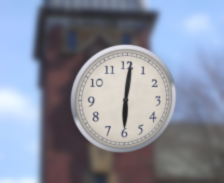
6h01
